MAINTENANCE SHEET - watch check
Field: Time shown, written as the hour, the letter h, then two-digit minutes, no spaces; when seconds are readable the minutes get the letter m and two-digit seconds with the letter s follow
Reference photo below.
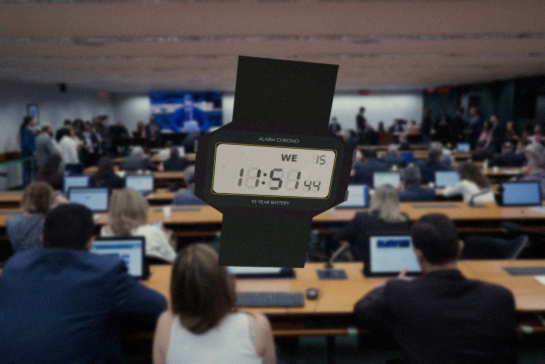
11h51m44s
